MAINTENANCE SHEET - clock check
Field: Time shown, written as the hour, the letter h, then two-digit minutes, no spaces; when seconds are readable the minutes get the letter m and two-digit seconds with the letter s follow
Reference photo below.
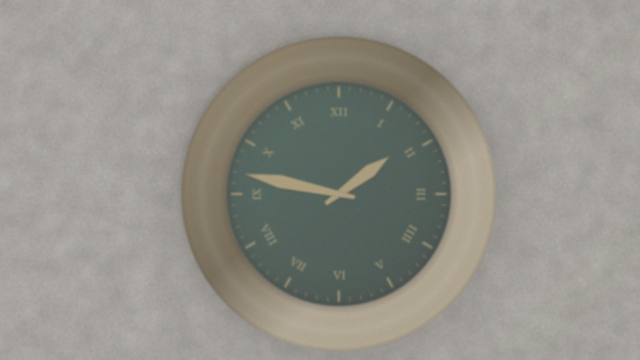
1h47
